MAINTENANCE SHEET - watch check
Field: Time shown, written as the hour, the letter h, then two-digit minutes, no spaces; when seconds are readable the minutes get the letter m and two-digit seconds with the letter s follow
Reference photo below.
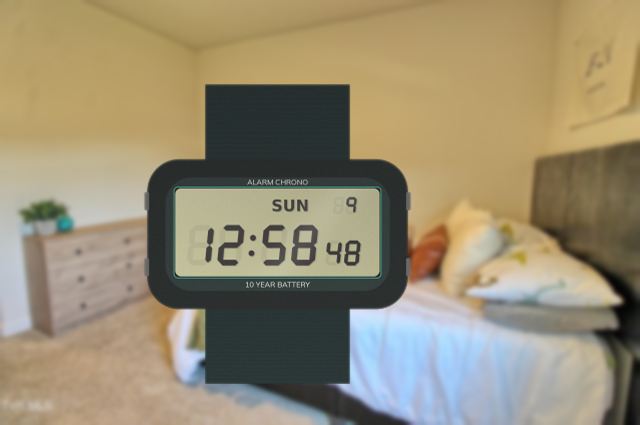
12h58m48s
